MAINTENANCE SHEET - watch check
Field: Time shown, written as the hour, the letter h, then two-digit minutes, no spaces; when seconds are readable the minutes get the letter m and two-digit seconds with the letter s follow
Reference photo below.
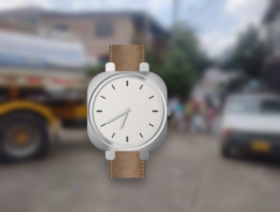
6h40
